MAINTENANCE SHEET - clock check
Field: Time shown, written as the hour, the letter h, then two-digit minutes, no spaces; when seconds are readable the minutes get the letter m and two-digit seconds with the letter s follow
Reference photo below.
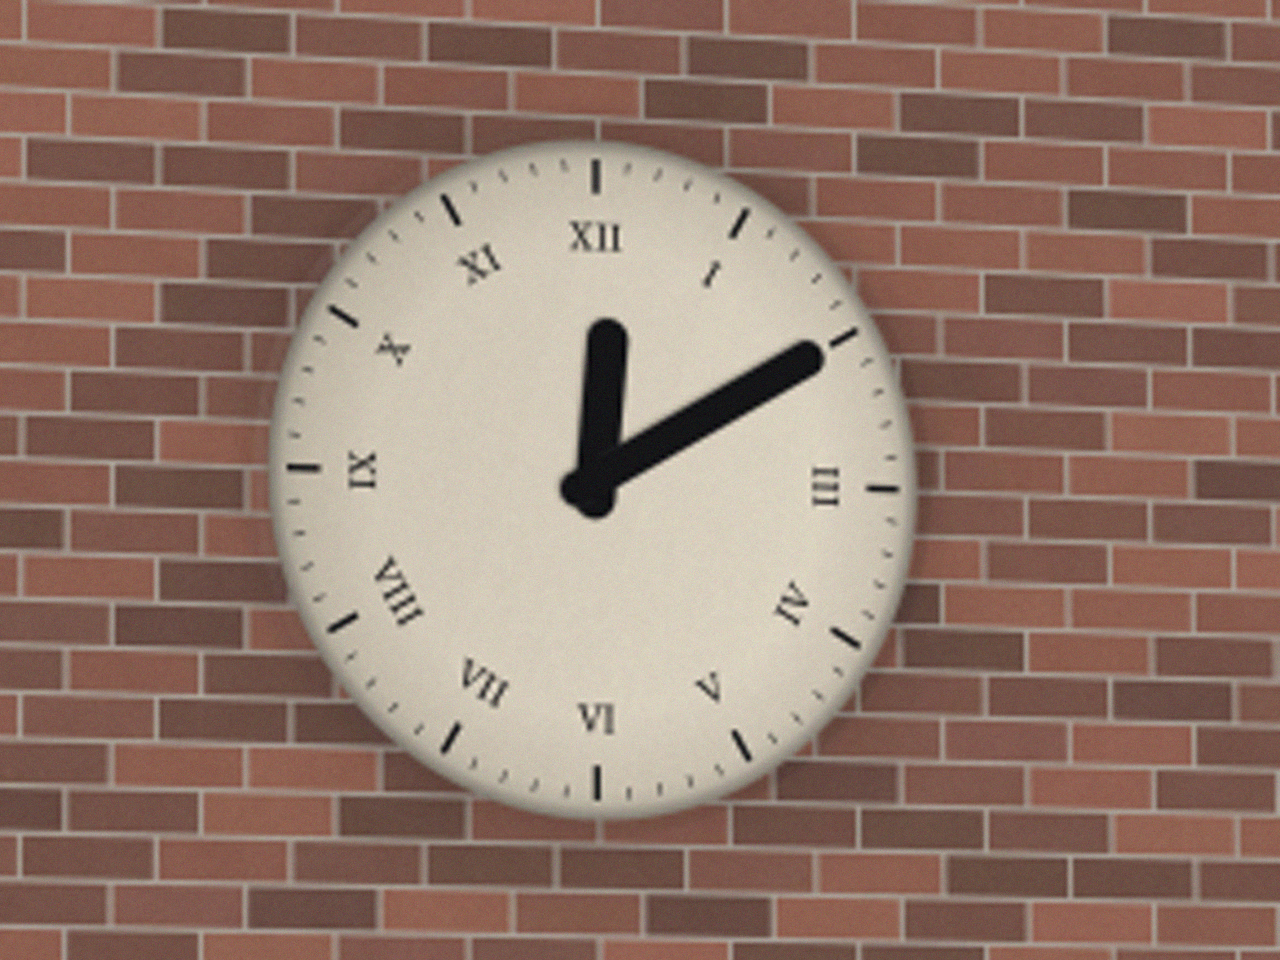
12h10
